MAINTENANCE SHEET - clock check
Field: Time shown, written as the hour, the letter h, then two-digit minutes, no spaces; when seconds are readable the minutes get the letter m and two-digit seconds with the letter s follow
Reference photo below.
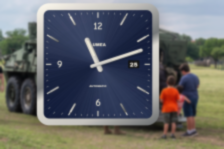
11h12
